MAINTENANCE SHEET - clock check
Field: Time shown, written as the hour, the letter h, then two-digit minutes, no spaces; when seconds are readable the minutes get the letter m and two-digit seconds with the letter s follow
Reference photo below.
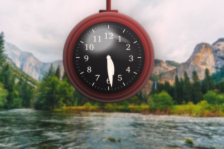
5h29
